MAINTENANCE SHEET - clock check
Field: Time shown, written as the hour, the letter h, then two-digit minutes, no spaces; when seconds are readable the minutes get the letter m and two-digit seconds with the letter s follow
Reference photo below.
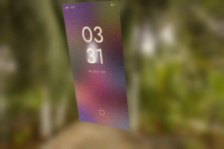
3h31
